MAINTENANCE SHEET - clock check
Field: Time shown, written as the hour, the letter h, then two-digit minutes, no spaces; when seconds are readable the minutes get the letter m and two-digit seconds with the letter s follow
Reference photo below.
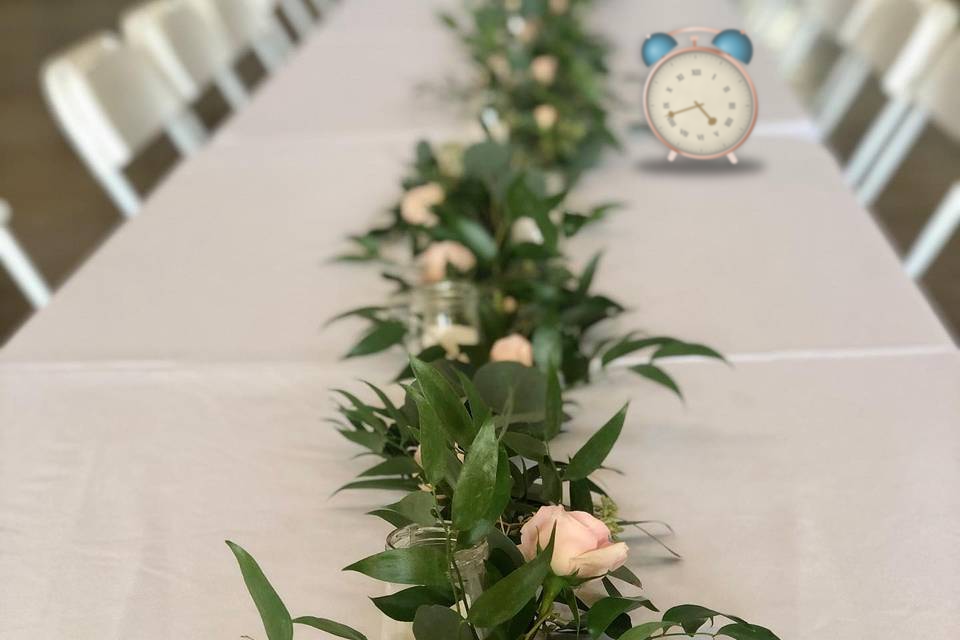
4h42
